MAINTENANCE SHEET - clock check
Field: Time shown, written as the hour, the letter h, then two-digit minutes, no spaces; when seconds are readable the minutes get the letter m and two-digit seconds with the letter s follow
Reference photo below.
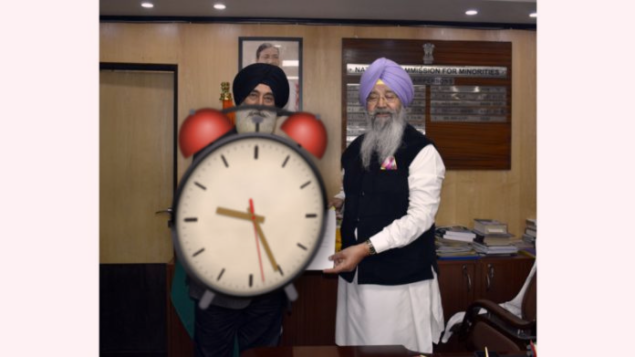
9h25m28s
